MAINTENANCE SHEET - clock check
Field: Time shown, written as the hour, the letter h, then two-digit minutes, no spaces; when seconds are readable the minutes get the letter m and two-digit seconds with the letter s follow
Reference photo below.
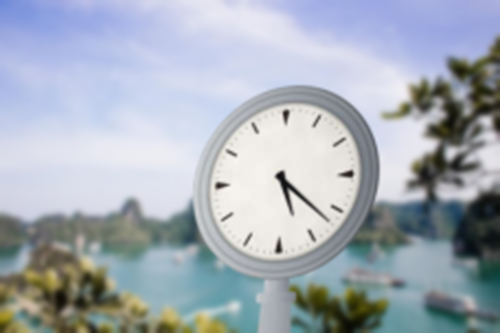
5h22
